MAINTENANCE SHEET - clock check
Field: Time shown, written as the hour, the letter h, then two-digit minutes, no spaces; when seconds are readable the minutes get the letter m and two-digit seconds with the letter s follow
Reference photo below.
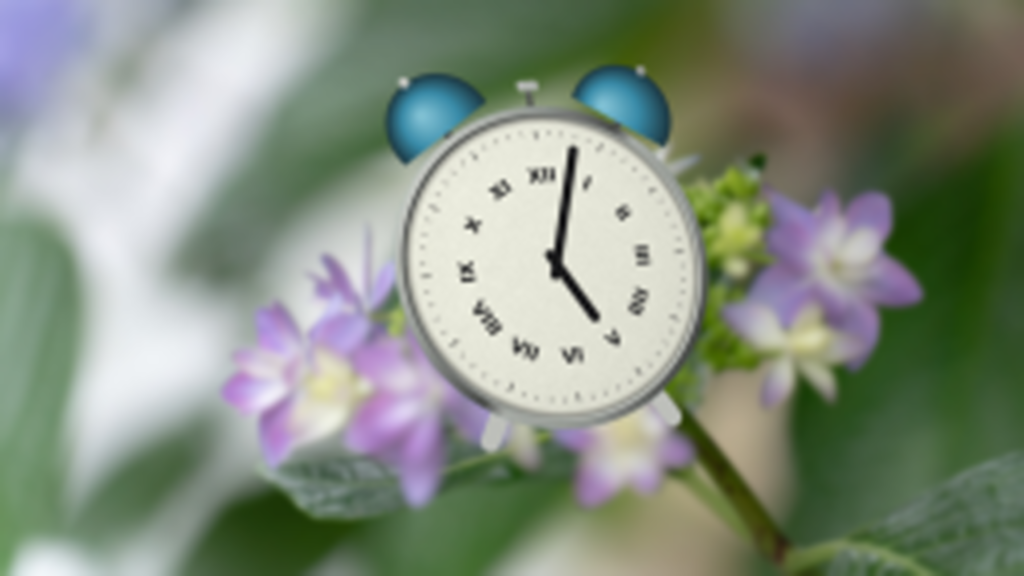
5h03
